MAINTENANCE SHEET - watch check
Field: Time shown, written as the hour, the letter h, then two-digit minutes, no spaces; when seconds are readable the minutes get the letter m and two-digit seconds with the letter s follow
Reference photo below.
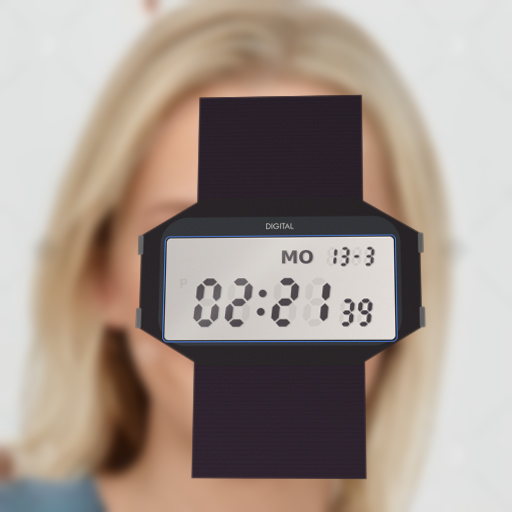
2h21m39s
